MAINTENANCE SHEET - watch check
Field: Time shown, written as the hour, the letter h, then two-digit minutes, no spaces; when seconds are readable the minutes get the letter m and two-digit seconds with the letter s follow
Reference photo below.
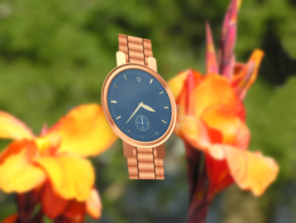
3h37
